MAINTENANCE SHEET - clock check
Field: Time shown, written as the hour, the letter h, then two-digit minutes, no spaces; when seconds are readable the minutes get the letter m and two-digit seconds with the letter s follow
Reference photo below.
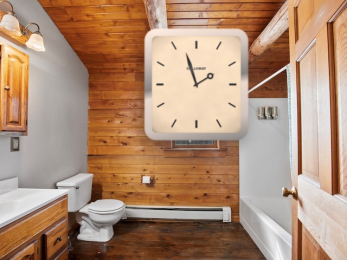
1h57
